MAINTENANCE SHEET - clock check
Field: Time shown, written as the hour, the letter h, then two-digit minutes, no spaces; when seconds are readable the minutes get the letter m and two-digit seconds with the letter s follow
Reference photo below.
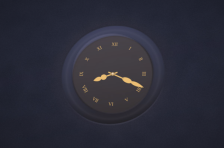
8h19
